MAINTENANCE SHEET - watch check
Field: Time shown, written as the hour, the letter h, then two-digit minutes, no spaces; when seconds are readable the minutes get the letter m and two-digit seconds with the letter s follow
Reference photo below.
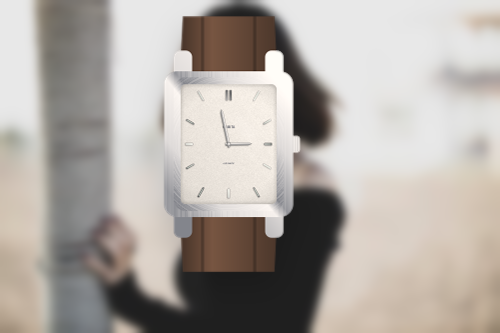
2h58
